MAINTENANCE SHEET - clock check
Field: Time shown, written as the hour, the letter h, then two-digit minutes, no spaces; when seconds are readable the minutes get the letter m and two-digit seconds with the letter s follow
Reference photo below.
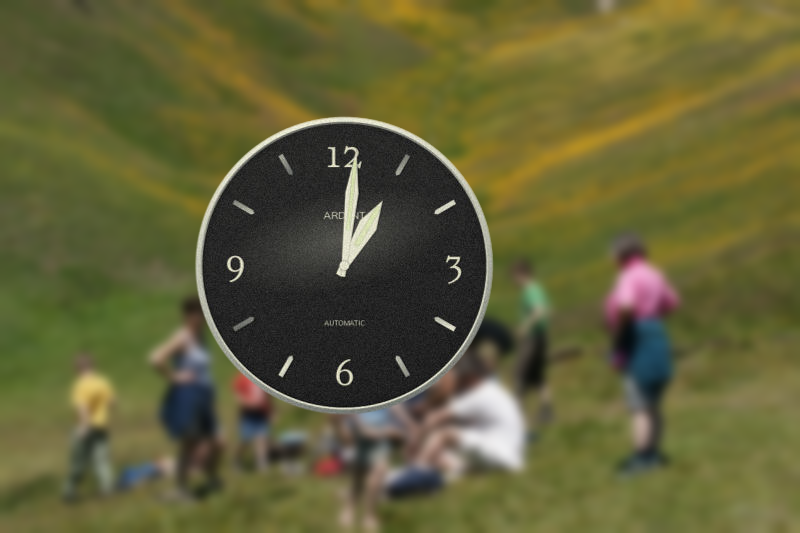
1h01
